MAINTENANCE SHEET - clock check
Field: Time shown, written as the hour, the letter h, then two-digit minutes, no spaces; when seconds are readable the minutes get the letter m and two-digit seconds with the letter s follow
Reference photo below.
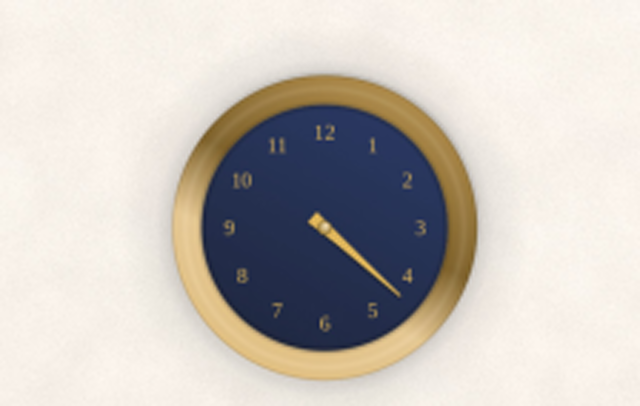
4h22
